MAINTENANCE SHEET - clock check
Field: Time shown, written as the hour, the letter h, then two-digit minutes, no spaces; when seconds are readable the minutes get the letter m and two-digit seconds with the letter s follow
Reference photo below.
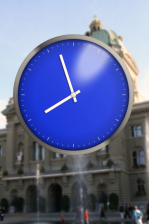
7h57
